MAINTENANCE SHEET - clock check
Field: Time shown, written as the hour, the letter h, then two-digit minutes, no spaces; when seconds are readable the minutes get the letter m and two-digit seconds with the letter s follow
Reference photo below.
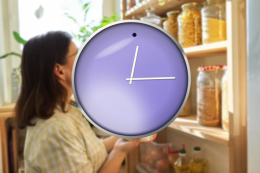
12h14
